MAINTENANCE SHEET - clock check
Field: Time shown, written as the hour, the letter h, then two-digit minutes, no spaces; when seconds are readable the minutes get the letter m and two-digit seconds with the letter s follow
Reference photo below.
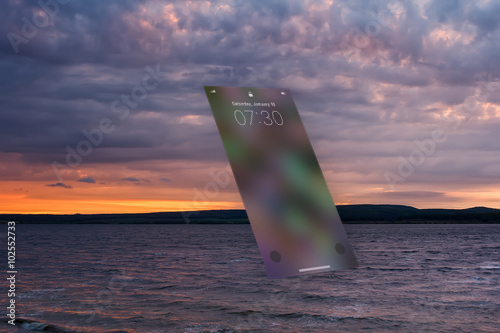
7h30
